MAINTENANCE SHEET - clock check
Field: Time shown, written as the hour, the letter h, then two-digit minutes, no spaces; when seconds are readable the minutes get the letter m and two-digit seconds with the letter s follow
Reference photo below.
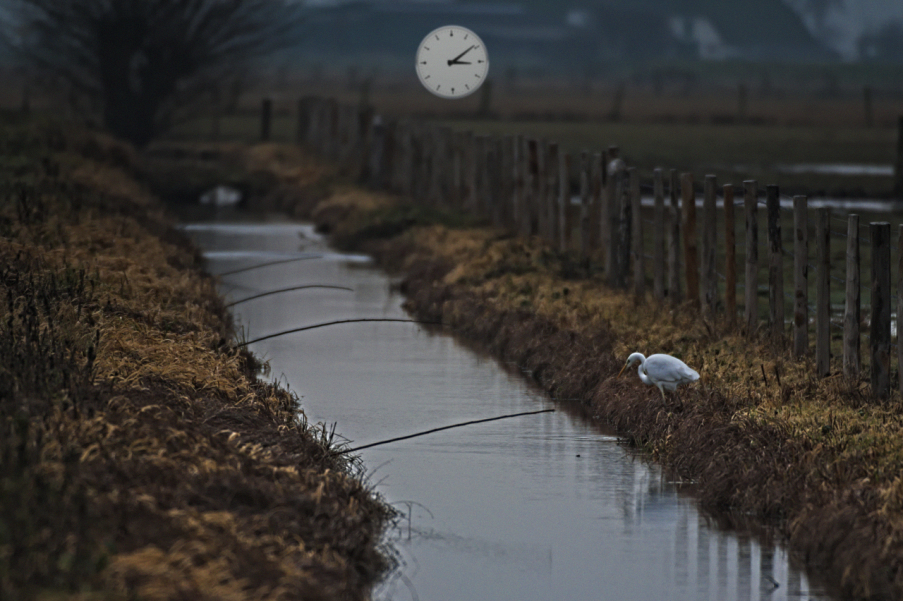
3h09
